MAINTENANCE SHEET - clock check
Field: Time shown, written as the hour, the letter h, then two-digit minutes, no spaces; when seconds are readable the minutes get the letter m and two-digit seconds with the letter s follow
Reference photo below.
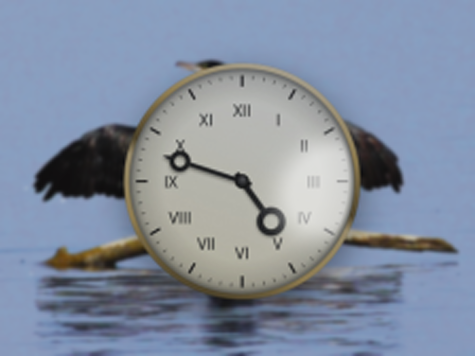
4h48
